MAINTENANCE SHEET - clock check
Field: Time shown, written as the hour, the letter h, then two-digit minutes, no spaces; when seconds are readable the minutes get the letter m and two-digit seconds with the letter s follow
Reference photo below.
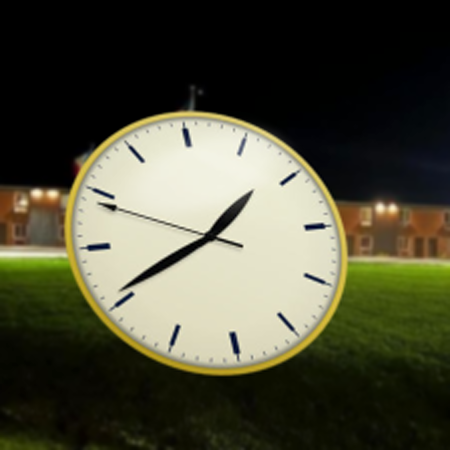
1h40m49s
